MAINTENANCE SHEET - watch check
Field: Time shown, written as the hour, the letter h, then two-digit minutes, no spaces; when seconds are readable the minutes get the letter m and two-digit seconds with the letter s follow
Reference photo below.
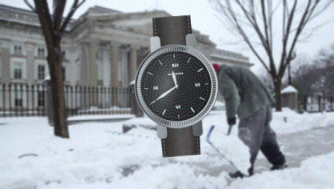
11h40
